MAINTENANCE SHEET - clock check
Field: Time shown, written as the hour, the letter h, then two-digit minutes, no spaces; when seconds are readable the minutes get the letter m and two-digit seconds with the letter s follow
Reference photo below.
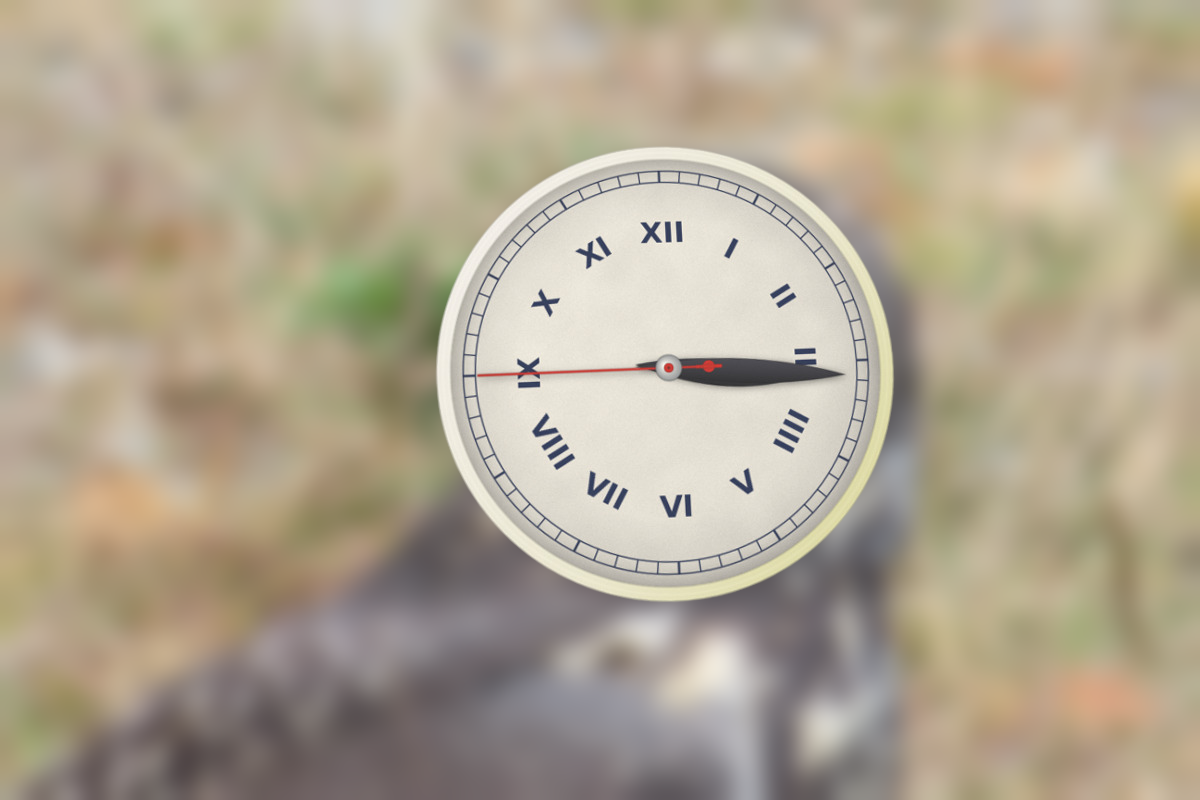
3h15m45s
